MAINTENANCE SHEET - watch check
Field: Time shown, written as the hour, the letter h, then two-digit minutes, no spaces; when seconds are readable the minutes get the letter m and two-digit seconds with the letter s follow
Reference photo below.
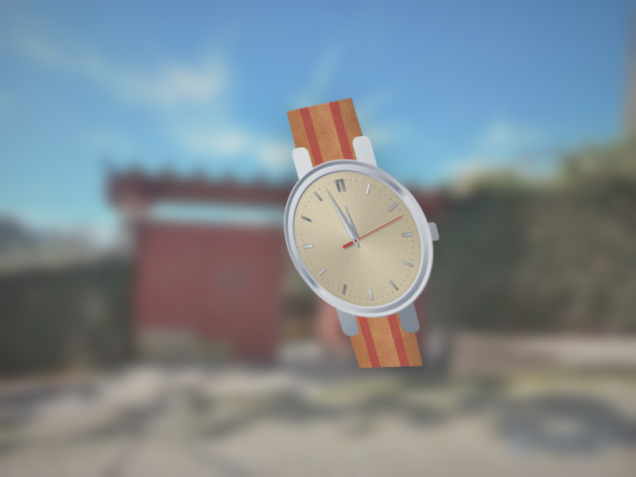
11h57m12s
